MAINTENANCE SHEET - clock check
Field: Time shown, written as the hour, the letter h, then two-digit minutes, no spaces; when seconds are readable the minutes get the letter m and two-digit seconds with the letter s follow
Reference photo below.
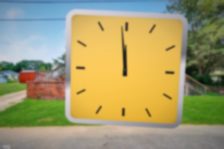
11h59
